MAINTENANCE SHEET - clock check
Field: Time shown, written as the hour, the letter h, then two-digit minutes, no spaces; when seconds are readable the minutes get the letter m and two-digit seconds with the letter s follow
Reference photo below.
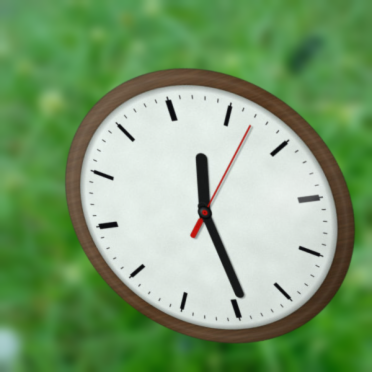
12h29m07s
